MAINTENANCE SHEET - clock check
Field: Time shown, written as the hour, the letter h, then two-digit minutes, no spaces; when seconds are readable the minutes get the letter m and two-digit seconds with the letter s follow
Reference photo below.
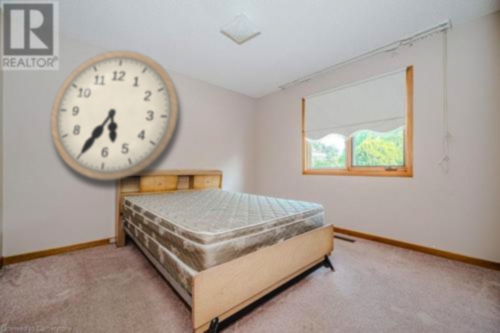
5h35
